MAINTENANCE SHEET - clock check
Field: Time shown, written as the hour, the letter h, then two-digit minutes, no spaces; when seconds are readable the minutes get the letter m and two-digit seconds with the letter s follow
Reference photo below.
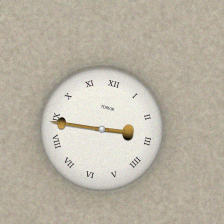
2h44
